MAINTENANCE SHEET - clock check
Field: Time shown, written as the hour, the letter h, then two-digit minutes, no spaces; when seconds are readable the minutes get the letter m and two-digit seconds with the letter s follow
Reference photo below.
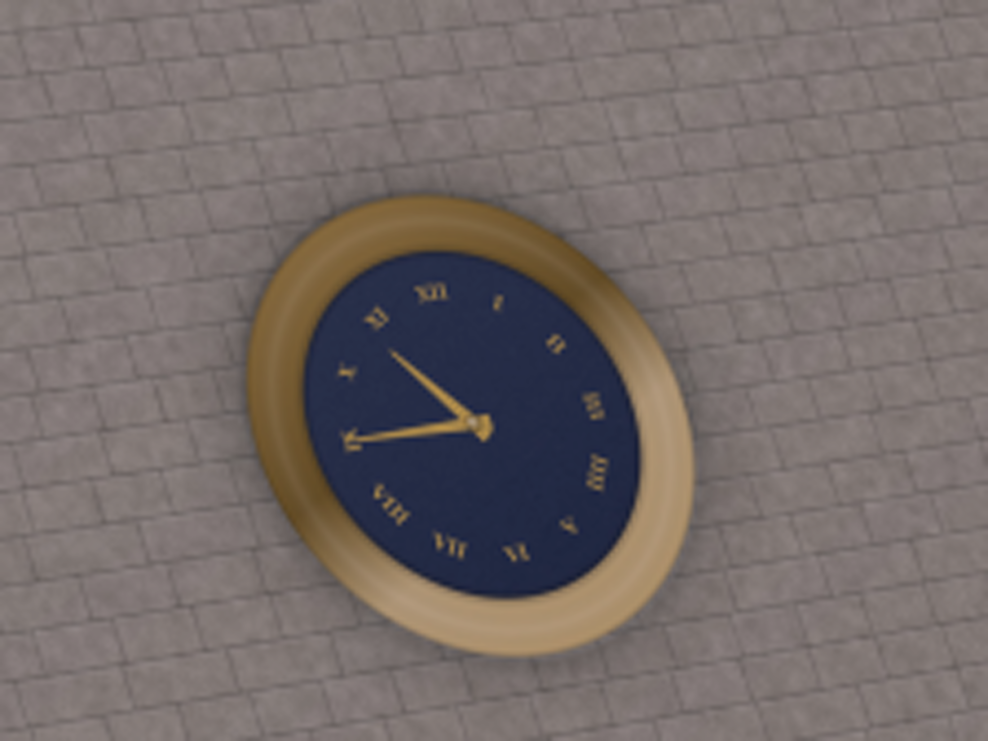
10h45
